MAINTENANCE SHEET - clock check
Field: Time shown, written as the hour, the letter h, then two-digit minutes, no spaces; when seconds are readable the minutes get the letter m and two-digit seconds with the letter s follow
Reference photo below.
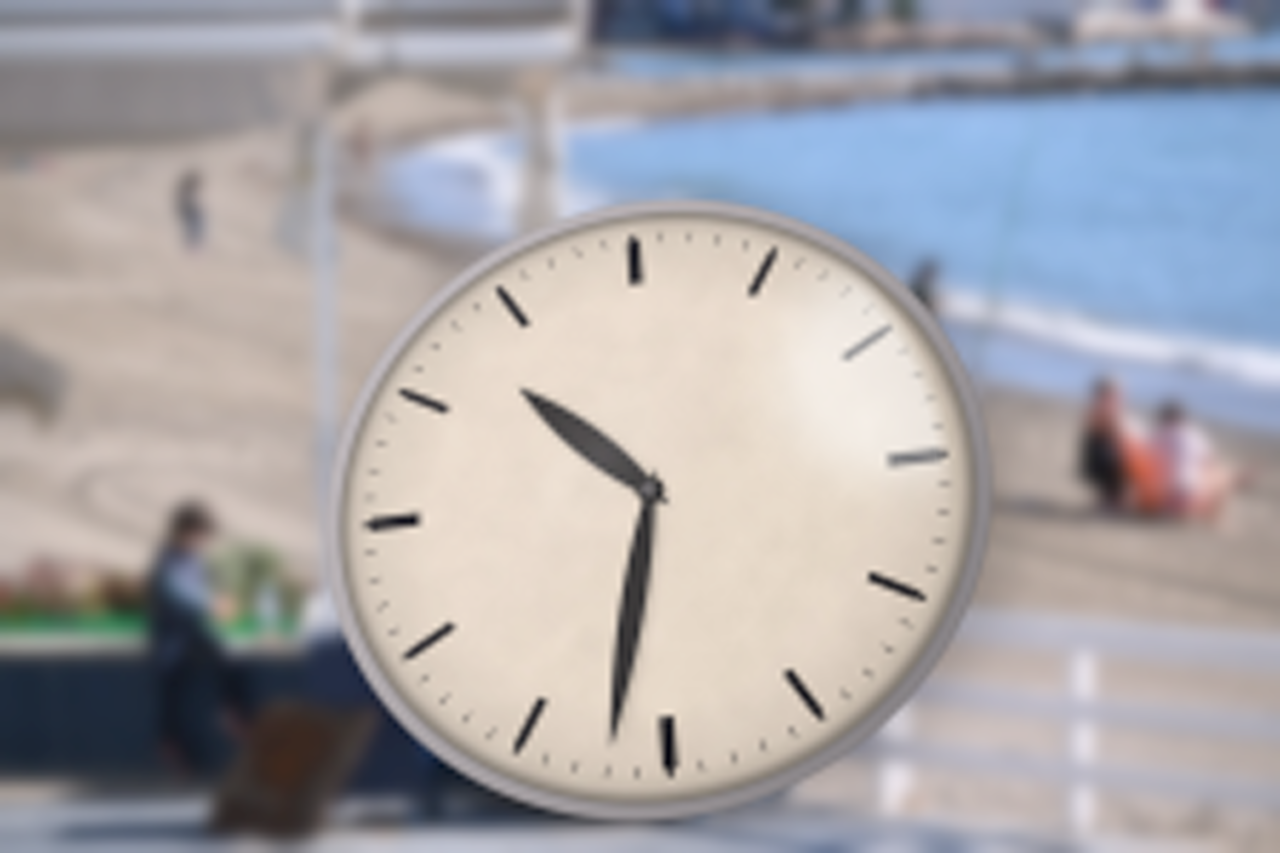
10h32
